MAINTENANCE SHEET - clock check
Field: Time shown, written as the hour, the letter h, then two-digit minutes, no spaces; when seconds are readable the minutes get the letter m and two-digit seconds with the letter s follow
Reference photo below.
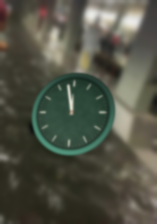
11h58
